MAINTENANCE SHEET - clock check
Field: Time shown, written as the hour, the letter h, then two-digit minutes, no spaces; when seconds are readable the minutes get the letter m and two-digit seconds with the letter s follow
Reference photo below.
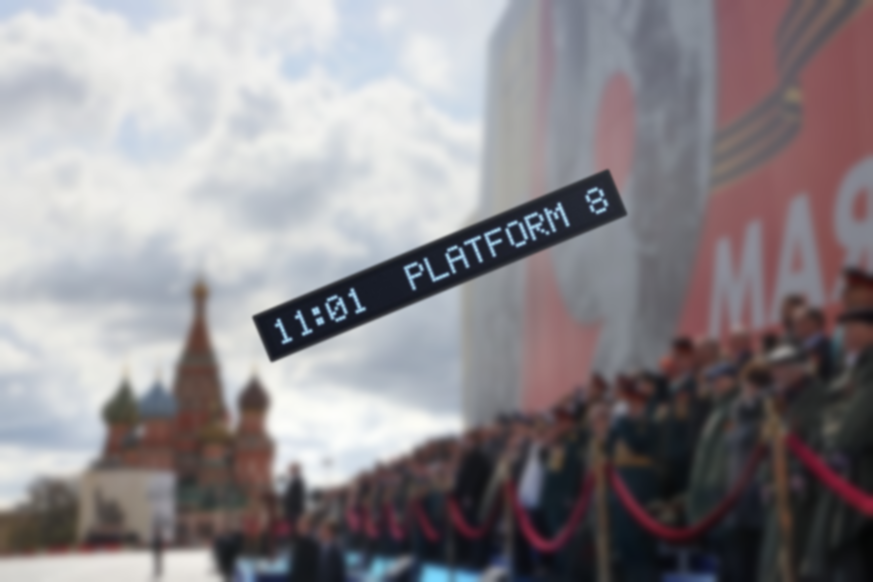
11h01
